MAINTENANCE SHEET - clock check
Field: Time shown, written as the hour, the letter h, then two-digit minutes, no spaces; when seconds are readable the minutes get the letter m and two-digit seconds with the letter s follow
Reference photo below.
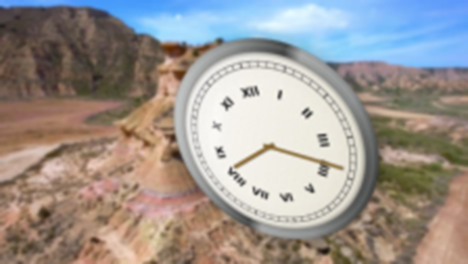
8h19
